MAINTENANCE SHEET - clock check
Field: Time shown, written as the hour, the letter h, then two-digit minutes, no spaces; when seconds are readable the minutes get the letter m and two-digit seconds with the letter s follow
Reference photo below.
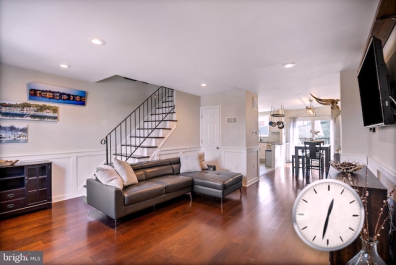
12h32
